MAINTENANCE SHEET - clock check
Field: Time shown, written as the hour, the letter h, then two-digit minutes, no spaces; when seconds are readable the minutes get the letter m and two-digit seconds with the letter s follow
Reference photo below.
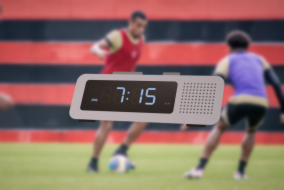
7h15
